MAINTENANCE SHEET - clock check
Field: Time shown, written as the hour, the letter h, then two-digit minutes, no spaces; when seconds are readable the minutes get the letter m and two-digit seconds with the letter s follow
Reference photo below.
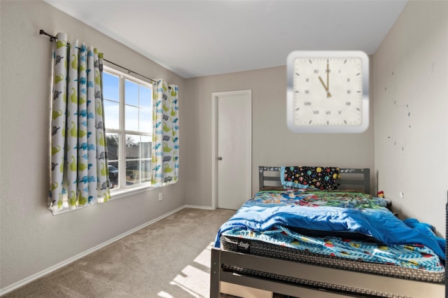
11h00
